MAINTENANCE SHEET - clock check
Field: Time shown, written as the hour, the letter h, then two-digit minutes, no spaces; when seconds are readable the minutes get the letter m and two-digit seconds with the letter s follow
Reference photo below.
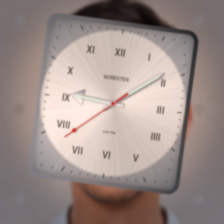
9h08m38s
